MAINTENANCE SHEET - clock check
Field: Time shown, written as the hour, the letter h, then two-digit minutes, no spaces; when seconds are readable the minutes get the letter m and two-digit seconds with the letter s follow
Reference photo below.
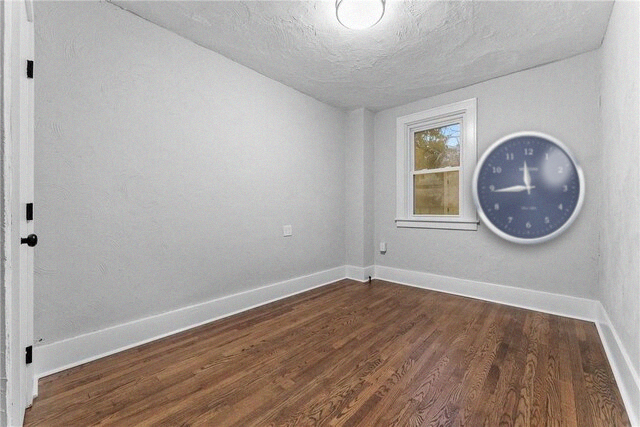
11h44
